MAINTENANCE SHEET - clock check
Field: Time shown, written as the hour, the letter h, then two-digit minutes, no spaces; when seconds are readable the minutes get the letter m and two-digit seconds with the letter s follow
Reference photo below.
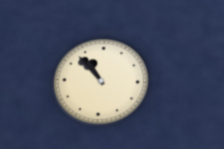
10h53
